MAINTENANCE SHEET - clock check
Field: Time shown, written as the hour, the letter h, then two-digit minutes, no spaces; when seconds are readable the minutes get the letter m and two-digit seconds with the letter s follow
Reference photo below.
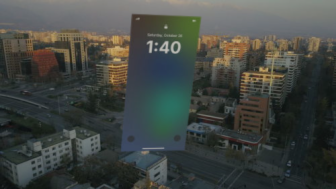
1h40
